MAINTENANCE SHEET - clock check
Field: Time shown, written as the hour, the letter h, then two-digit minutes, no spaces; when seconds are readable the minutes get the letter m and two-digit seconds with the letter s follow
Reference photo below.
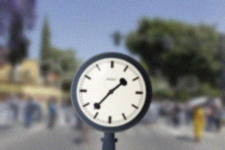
1h37
